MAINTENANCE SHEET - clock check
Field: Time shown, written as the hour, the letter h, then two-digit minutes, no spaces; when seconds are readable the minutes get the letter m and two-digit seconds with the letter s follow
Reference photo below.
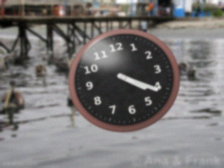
4h21
